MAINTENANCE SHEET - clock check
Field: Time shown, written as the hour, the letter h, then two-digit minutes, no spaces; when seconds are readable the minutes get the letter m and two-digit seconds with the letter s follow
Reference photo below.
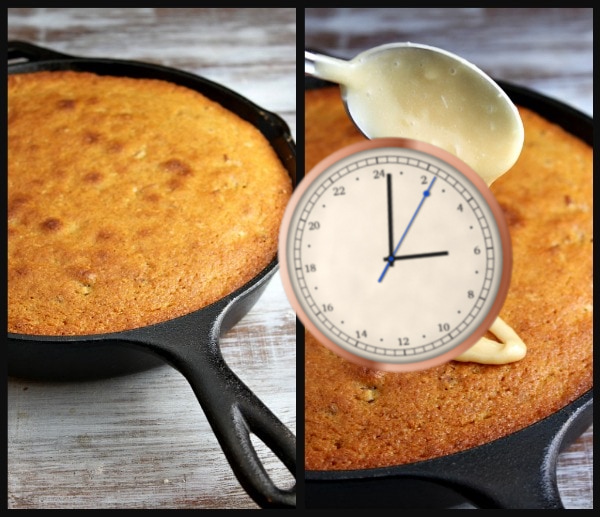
6h01m06s
